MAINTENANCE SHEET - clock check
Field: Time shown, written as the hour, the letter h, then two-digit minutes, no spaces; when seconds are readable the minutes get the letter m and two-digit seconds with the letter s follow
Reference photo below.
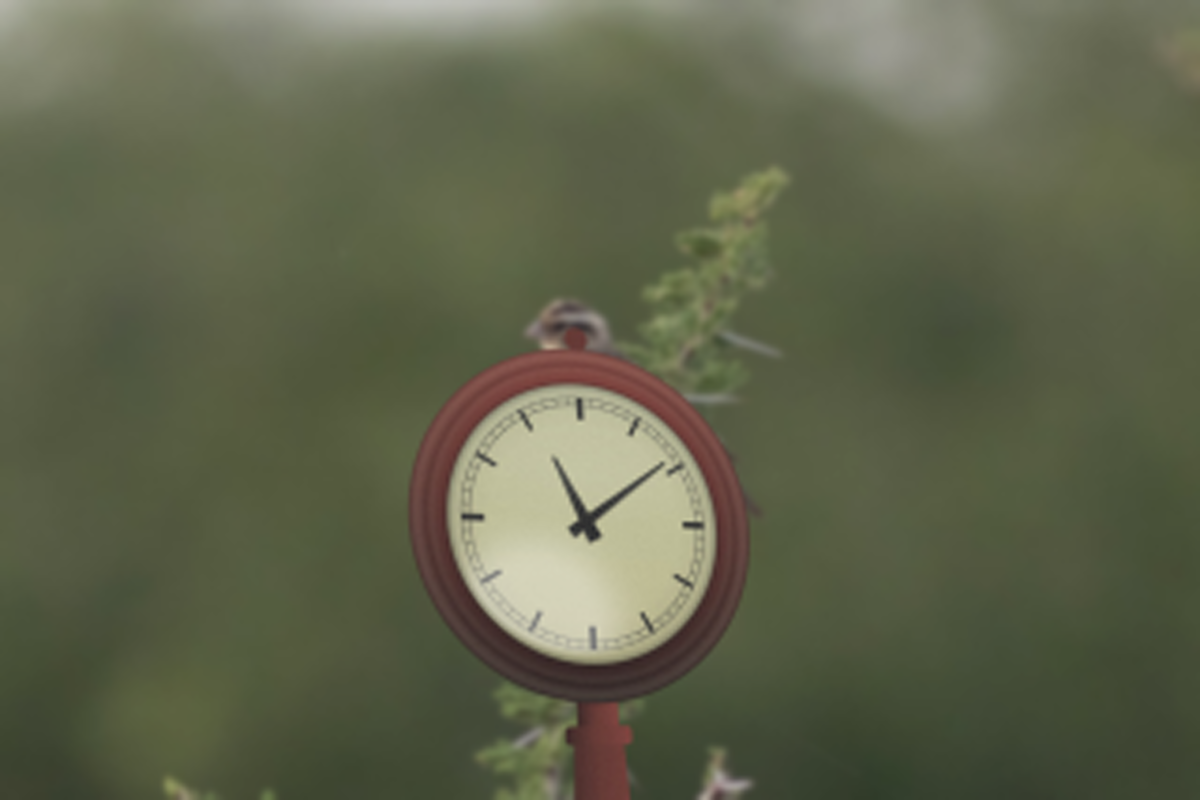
11h09
